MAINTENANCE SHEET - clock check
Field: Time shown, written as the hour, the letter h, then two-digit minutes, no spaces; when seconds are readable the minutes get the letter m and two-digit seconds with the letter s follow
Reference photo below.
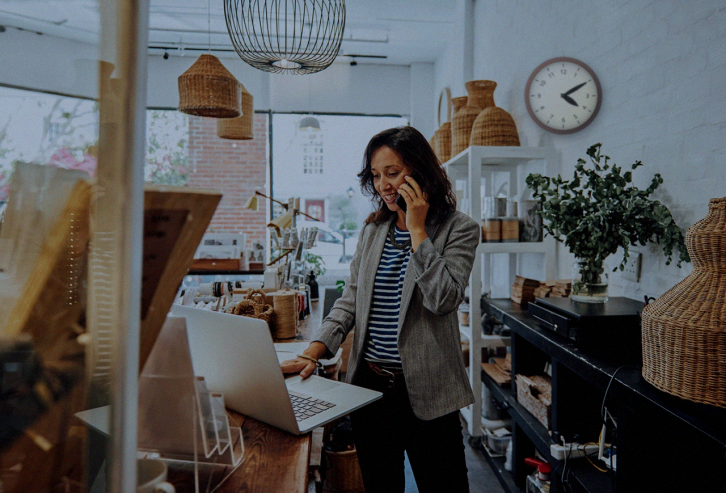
4h10
